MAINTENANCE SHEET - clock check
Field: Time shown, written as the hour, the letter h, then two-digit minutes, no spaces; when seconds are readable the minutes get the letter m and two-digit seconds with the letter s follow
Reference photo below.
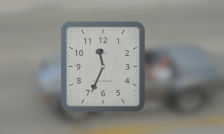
11h34
